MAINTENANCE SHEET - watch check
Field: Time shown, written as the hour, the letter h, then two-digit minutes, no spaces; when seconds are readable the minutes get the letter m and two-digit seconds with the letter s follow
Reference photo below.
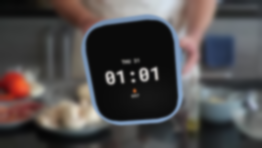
1h01
